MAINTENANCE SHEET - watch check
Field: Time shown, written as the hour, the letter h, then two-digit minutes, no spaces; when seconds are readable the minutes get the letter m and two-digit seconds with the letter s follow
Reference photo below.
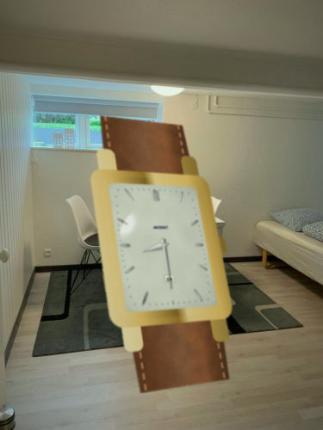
8h30
